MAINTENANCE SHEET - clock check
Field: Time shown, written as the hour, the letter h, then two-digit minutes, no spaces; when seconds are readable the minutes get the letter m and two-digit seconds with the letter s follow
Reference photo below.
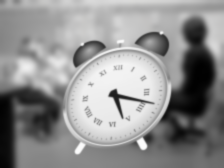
5h18
